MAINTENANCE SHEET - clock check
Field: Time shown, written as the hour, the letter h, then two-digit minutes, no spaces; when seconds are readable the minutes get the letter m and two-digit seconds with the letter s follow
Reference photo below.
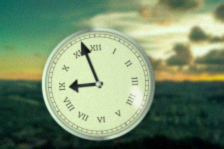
8h57
